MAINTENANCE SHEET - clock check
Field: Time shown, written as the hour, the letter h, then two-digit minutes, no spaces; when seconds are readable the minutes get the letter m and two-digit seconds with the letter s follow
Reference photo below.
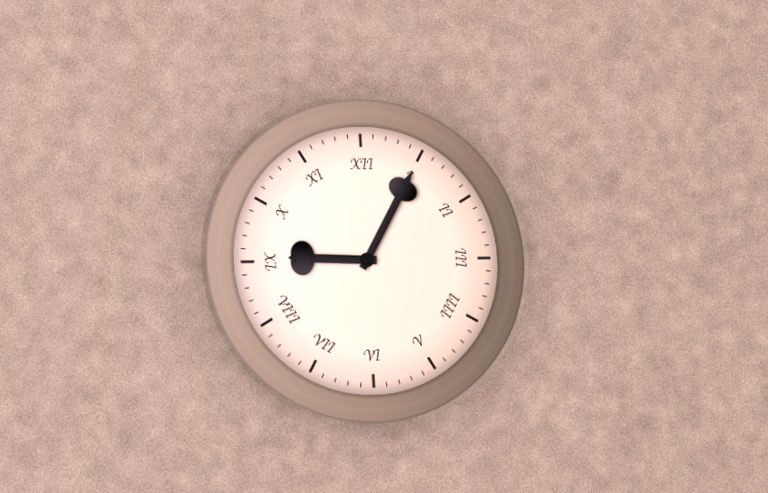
9h05
